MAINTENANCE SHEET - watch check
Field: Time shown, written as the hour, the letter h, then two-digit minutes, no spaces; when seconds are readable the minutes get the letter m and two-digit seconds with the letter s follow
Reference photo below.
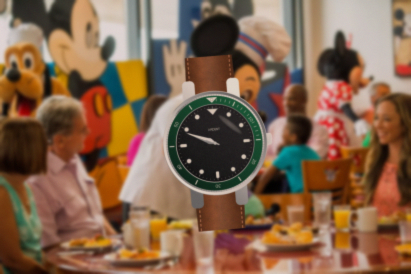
9h49
